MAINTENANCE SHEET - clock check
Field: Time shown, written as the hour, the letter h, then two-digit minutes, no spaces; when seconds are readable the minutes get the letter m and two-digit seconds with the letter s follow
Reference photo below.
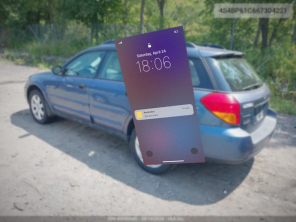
18h06
